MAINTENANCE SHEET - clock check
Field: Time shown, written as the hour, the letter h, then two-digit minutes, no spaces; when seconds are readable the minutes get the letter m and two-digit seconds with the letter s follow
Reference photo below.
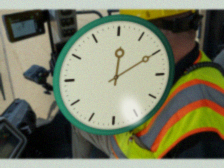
12h10
